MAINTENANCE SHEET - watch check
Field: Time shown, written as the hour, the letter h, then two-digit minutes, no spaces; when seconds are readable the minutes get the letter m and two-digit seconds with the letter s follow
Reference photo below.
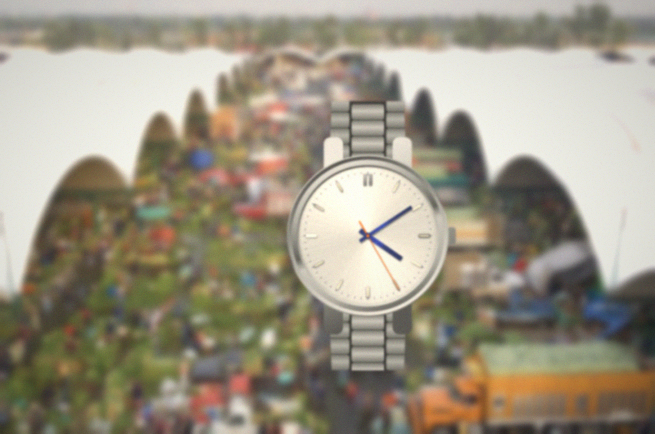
4h09m25s
